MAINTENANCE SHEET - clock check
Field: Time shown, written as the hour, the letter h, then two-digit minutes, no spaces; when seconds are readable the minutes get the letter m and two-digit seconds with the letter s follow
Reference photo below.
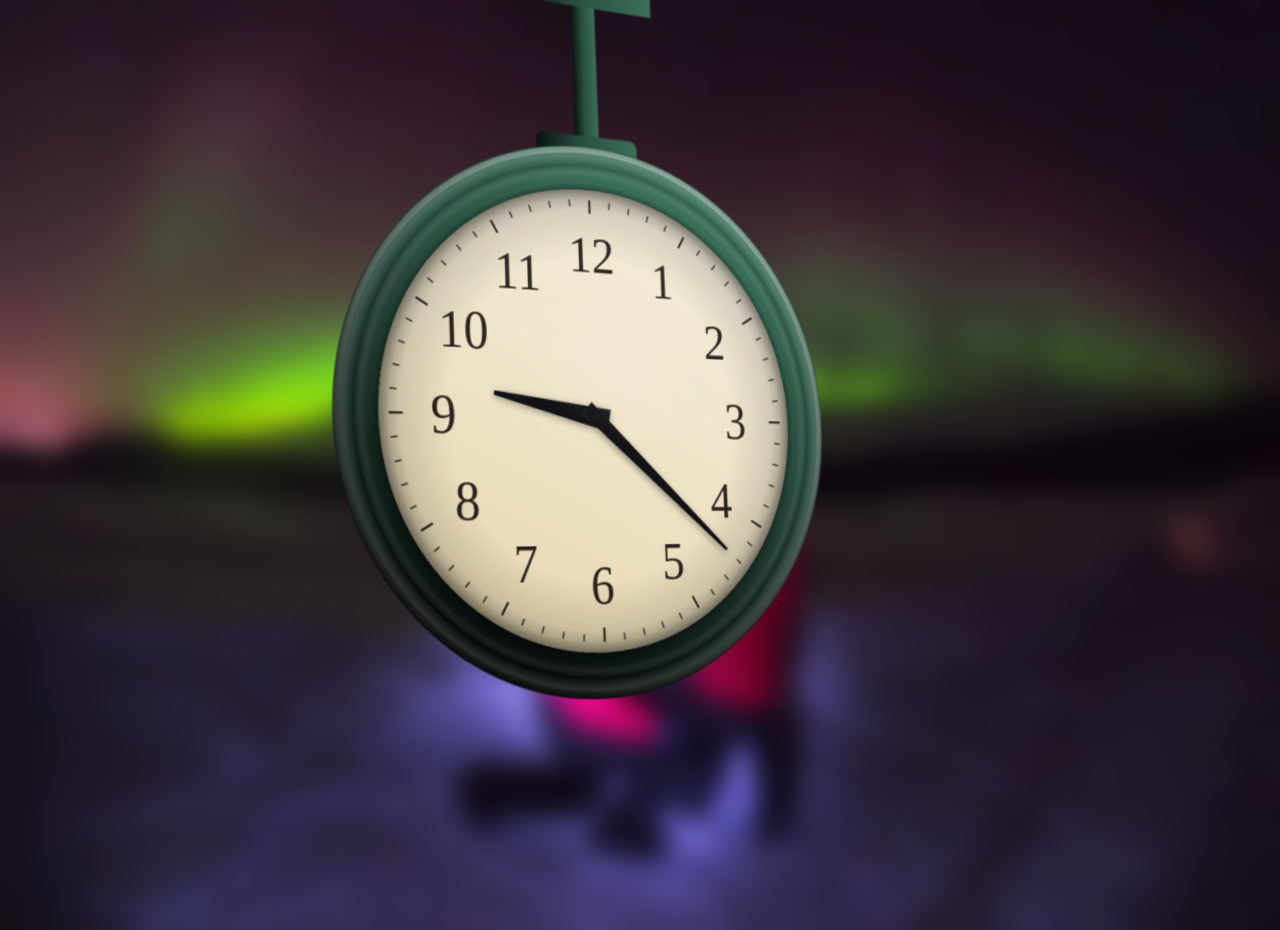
9h22
